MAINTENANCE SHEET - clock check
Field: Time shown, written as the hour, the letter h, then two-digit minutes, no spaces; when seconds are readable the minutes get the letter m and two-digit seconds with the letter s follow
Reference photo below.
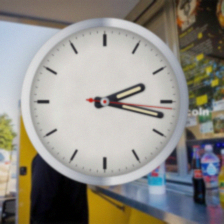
2h17m16s
